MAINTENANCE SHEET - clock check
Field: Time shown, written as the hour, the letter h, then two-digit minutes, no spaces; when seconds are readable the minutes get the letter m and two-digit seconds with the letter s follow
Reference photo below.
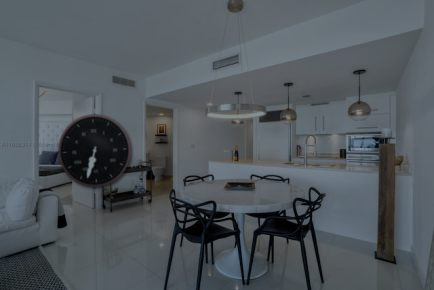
6h33
